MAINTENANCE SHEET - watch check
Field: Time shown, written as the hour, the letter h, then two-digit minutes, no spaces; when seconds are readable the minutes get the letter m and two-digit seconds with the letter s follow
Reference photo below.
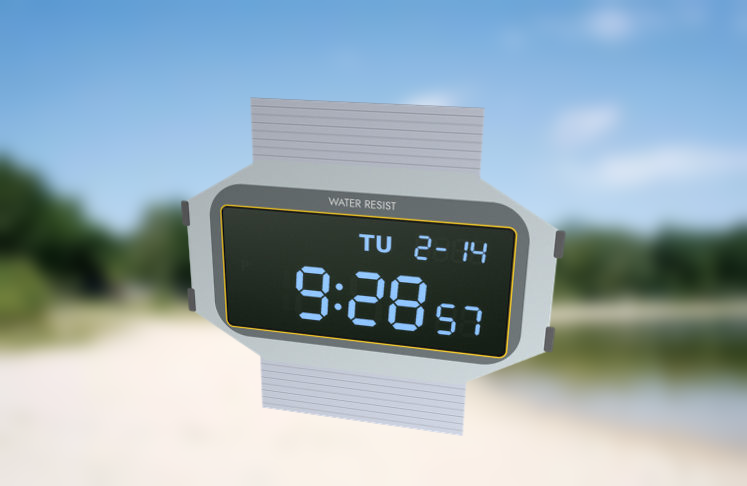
9h28m57s
